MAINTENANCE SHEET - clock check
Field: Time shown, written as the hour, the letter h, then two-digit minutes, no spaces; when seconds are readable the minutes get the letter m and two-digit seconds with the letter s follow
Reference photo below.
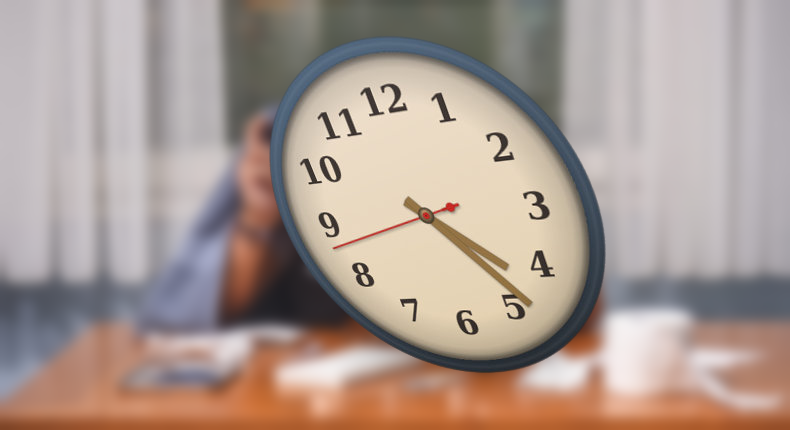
4h23m43s
